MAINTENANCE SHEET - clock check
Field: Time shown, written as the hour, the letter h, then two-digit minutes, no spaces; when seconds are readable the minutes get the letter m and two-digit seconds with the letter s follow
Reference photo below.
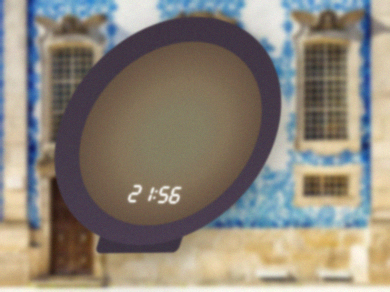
21h56
